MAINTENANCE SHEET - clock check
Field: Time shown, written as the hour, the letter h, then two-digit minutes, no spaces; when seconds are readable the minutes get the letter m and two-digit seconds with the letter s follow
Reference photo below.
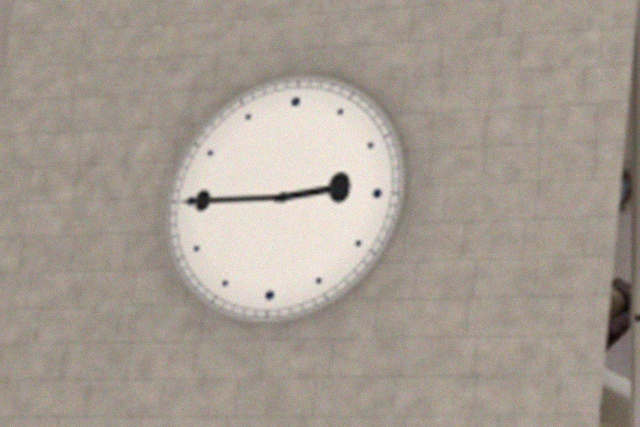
2h45
